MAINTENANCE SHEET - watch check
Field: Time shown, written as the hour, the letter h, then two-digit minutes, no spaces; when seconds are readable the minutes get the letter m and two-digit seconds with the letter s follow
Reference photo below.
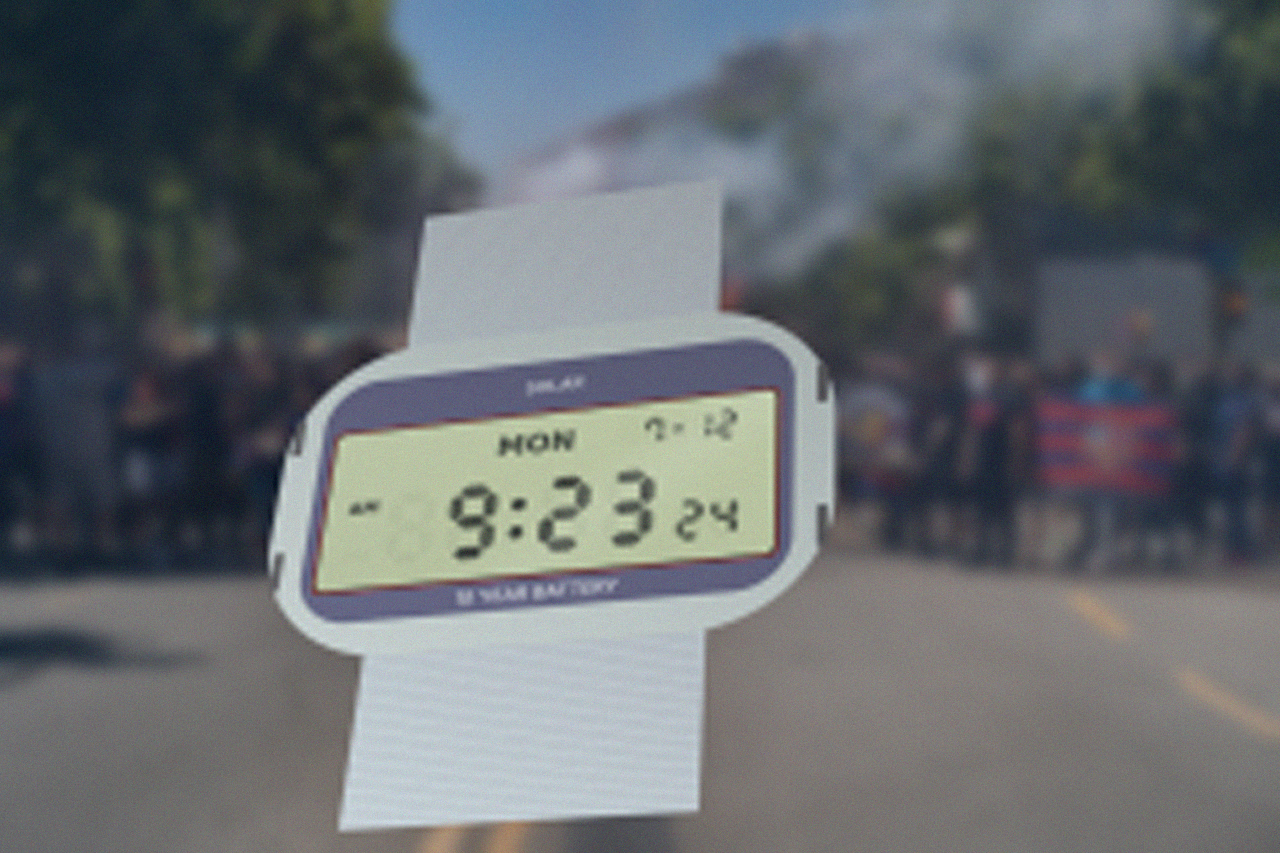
9h23m24s
